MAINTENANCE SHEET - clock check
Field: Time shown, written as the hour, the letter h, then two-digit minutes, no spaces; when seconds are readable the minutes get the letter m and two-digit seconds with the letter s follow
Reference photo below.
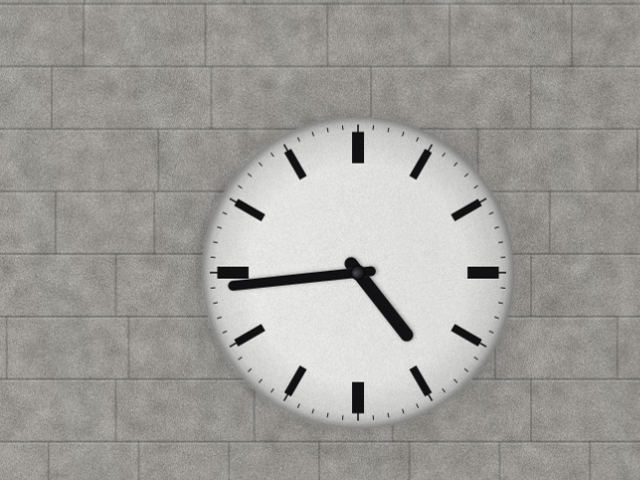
4h44
